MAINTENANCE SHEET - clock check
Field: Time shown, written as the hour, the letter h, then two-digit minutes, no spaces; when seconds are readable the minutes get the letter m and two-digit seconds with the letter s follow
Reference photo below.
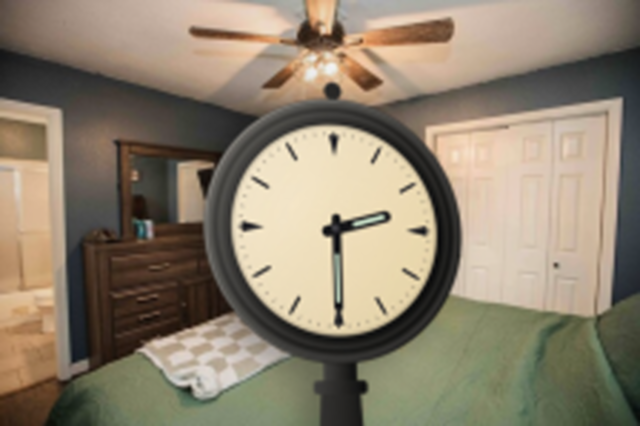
2h30
